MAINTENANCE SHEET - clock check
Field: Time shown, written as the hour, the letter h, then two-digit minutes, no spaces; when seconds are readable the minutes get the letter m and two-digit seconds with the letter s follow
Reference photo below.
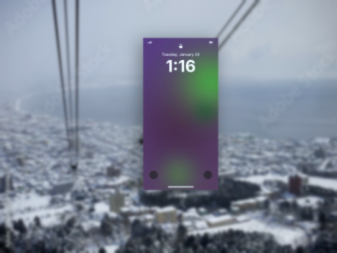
1h16
